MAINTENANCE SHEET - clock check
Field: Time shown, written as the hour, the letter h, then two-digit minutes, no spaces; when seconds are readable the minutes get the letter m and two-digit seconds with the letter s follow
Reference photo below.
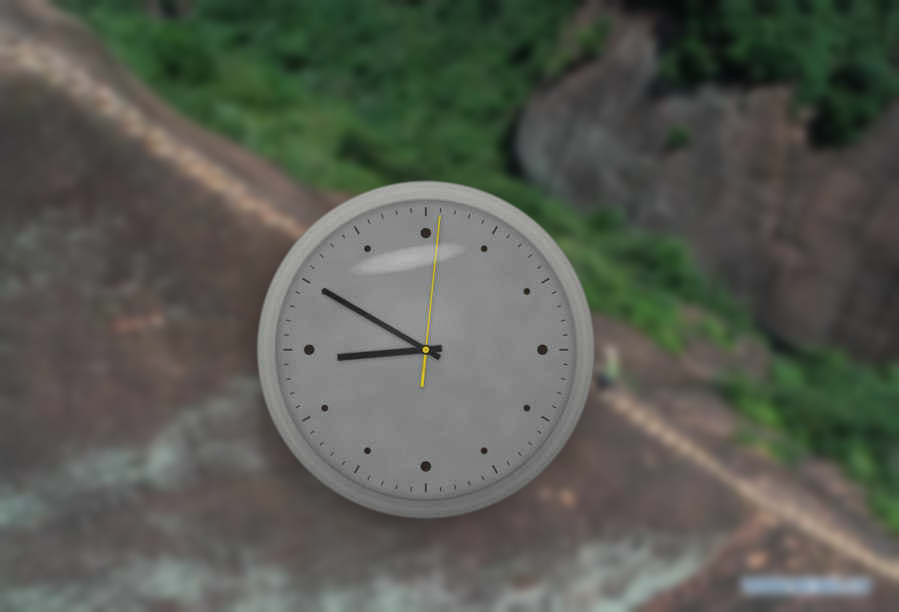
8h50m01s
